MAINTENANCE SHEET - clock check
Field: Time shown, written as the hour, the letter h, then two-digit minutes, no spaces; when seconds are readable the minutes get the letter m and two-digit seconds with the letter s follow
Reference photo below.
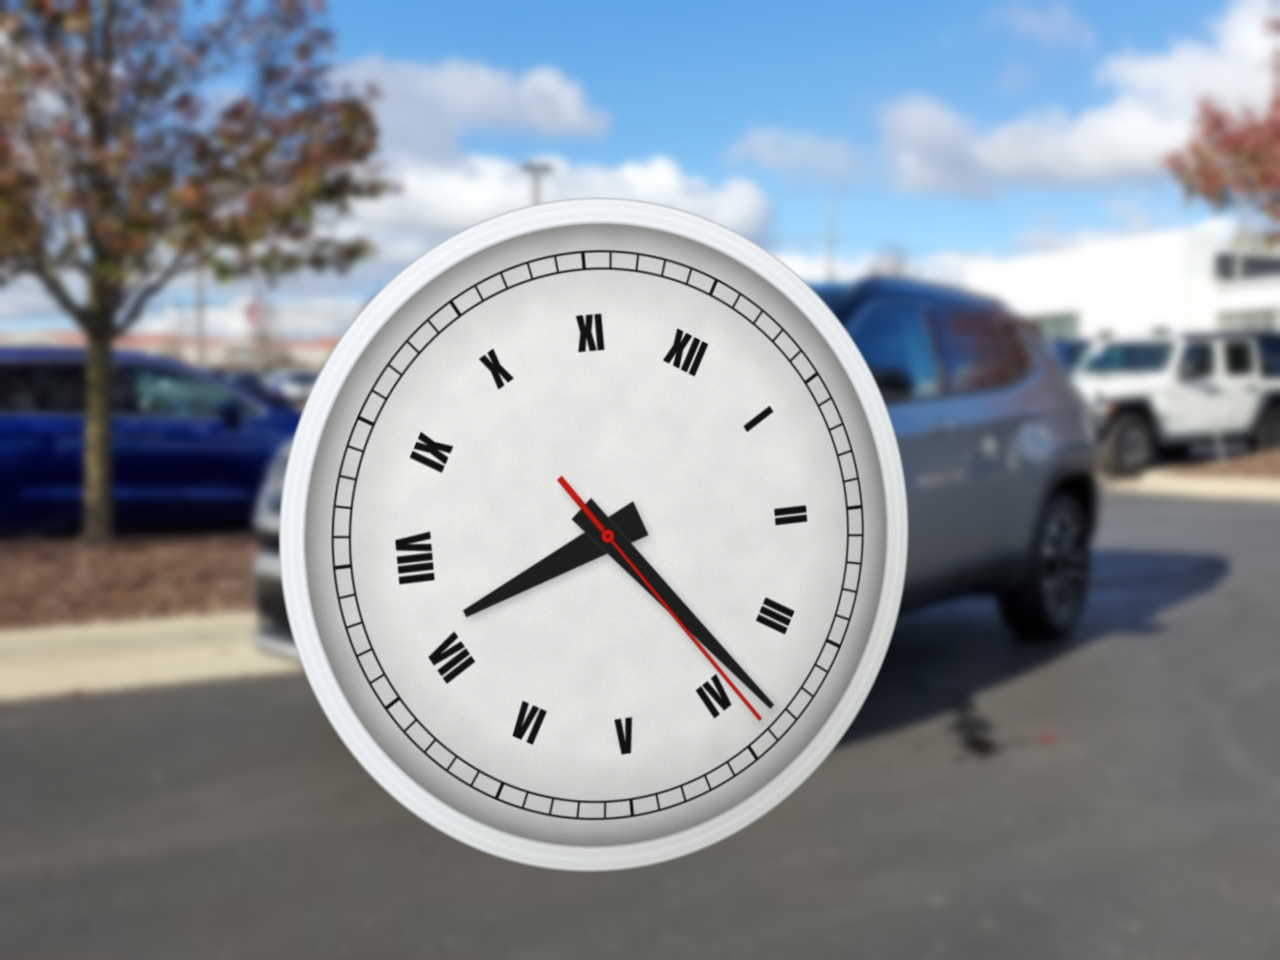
7h18m19s
